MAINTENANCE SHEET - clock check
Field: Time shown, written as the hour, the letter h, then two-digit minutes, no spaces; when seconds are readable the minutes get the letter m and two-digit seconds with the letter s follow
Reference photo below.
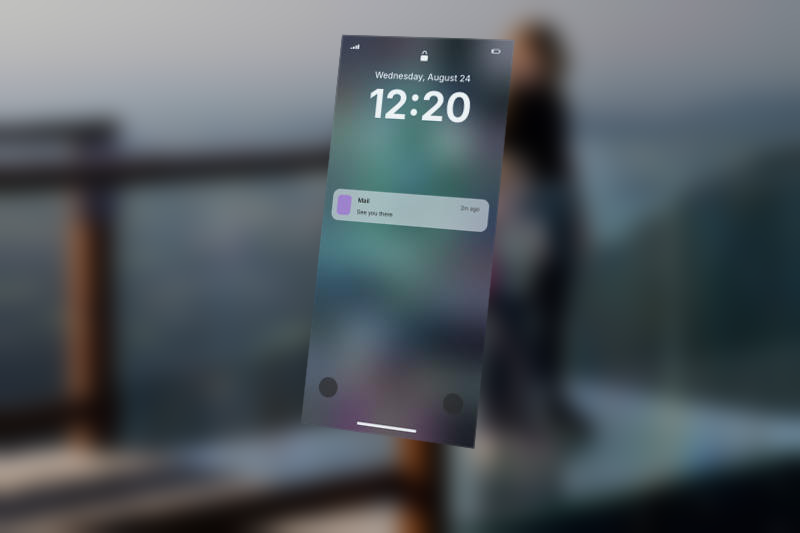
12h20
